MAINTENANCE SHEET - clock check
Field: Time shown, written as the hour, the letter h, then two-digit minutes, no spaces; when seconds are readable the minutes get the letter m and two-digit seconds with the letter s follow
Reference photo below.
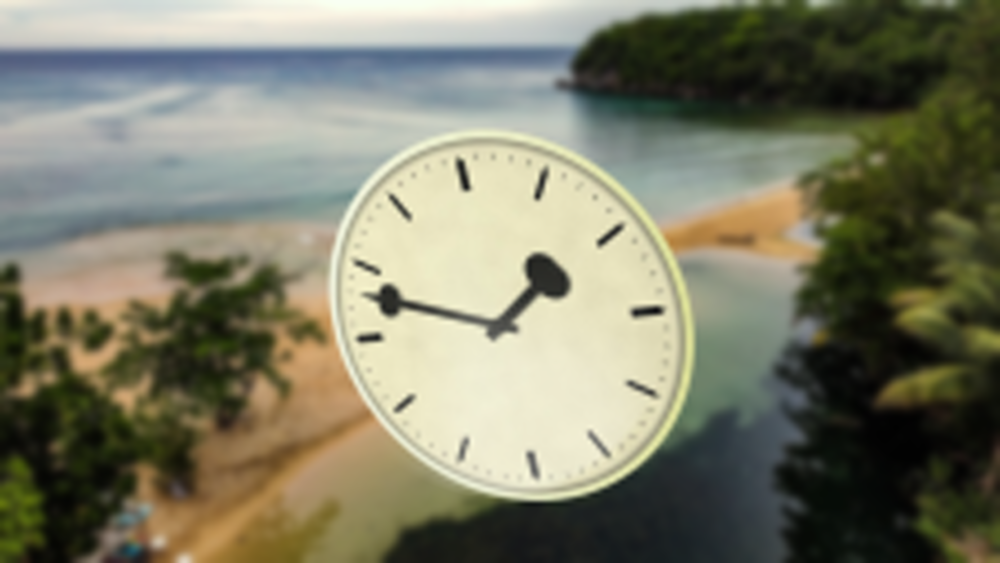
1h48
